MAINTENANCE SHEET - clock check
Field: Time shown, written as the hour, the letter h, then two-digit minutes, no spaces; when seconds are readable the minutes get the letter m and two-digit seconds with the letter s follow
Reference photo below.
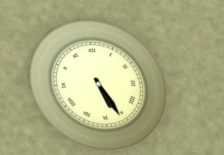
5h26
